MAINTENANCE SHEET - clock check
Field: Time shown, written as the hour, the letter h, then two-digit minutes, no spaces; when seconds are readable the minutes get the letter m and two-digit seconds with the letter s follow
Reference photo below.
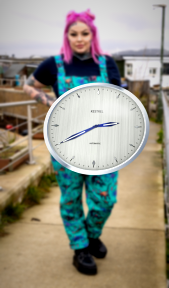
2h40
